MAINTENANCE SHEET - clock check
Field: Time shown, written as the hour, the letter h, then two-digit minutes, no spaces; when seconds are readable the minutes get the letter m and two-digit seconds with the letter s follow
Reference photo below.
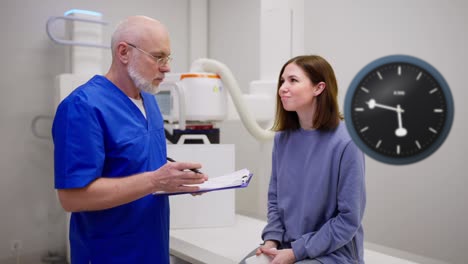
5h47
